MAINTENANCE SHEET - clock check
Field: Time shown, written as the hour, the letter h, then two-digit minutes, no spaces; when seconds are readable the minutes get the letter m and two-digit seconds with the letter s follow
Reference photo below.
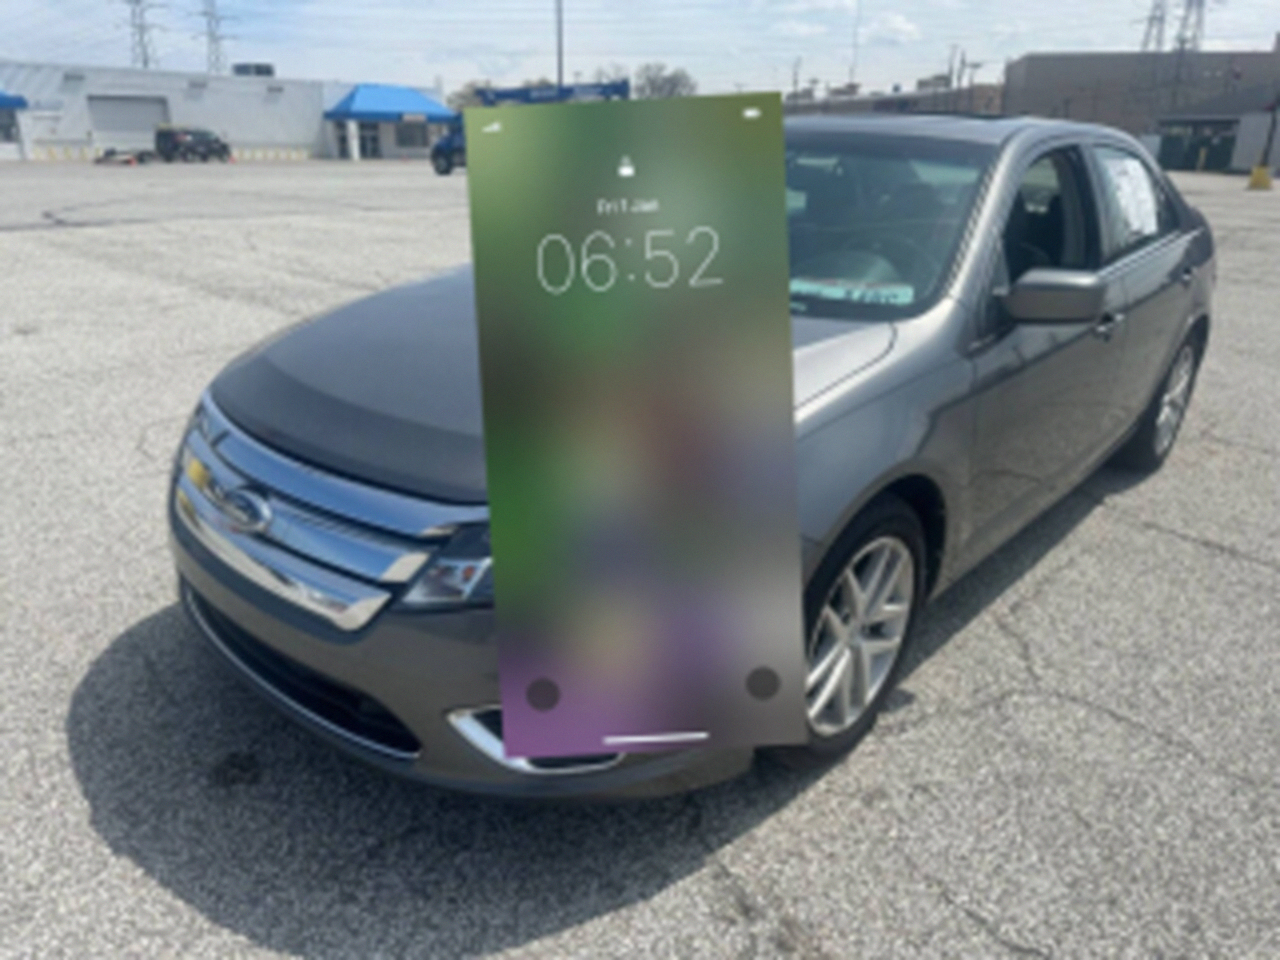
6h52
